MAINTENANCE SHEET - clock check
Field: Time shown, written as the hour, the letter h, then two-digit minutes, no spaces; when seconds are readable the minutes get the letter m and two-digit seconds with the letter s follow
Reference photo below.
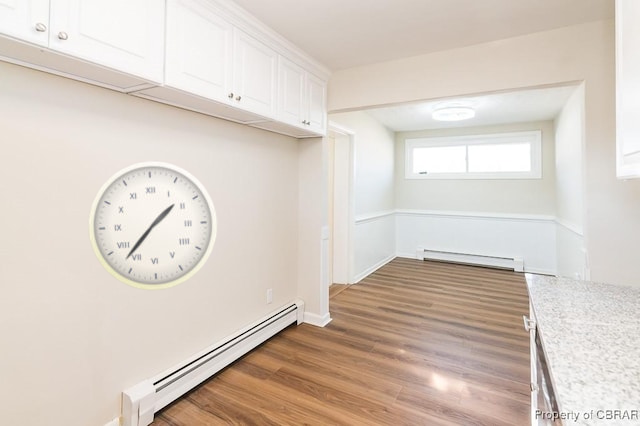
1h37
